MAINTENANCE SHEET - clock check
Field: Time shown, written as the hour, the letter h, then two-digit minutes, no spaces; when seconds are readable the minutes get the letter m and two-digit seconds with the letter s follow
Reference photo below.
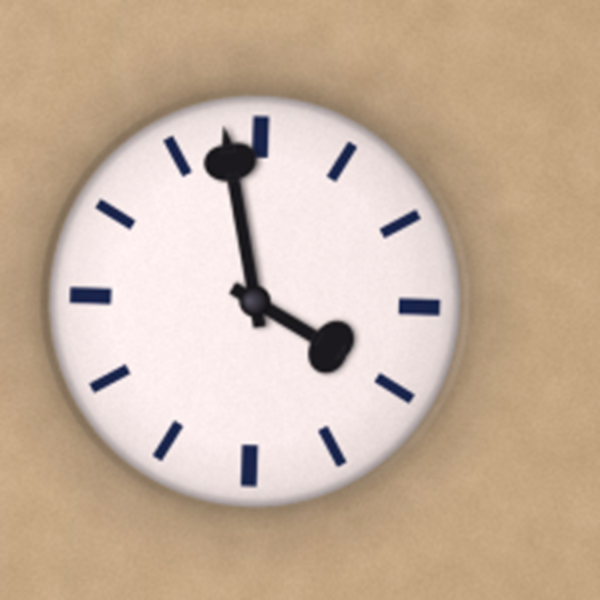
3h58
